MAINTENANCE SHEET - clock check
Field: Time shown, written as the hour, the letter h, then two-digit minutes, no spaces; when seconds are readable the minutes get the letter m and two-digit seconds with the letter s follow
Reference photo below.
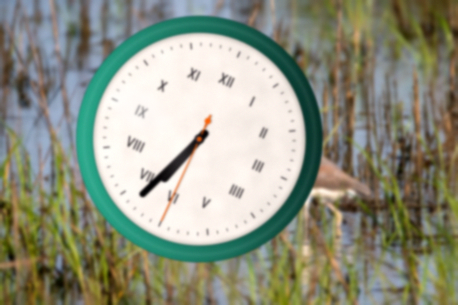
6h33m30s
